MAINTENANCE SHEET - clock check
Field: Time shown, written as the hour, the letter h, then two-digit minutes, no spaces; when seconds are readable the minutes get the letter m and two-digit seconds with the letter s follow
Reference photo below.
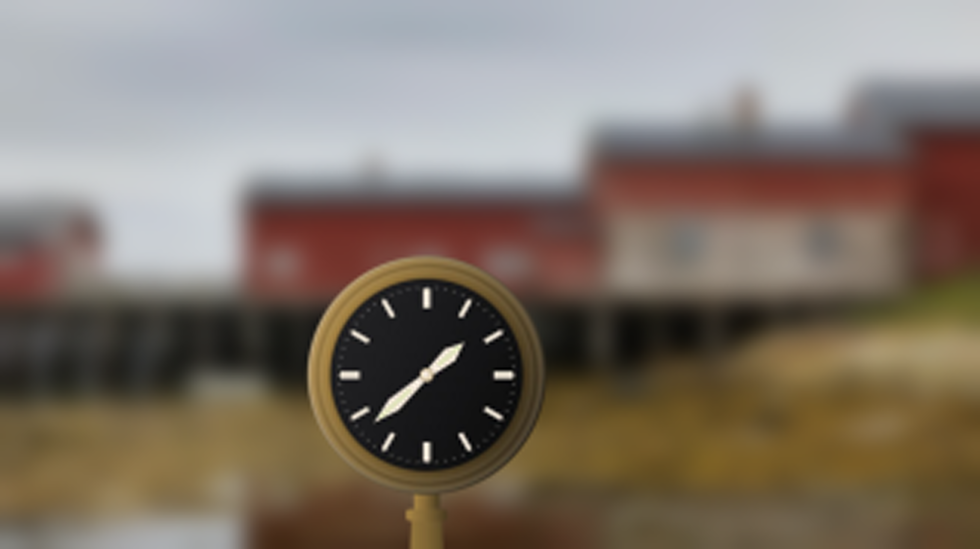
1h38
